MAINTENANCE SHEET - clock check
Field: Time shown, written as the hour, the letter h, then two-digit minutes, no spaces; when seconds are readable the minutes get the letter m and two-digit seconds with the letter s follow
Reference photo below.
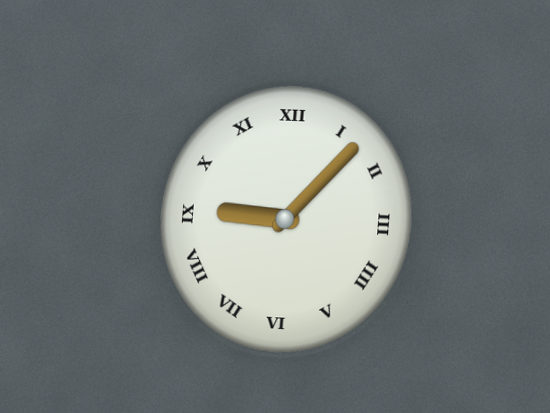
9h07
